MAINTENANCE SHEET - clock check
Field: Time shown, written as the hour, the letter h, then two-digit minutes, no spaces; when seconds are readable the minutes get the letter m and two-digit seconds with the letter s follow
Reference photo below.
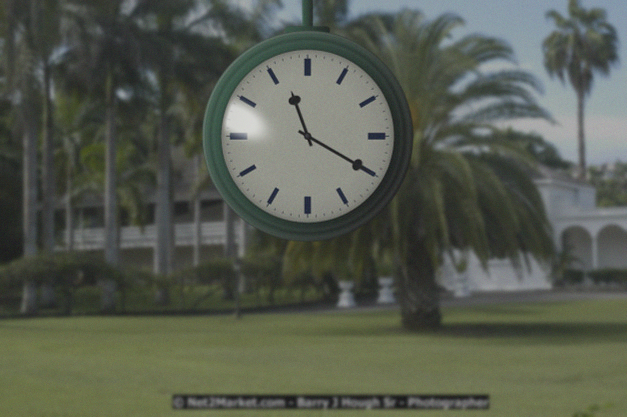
11h20
